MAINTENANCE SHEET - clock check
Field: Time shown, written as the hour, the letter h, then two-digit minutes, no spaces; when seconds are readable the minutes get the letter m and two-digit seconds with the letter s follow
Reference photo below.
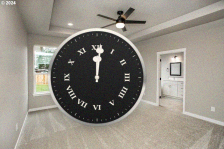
12h01
